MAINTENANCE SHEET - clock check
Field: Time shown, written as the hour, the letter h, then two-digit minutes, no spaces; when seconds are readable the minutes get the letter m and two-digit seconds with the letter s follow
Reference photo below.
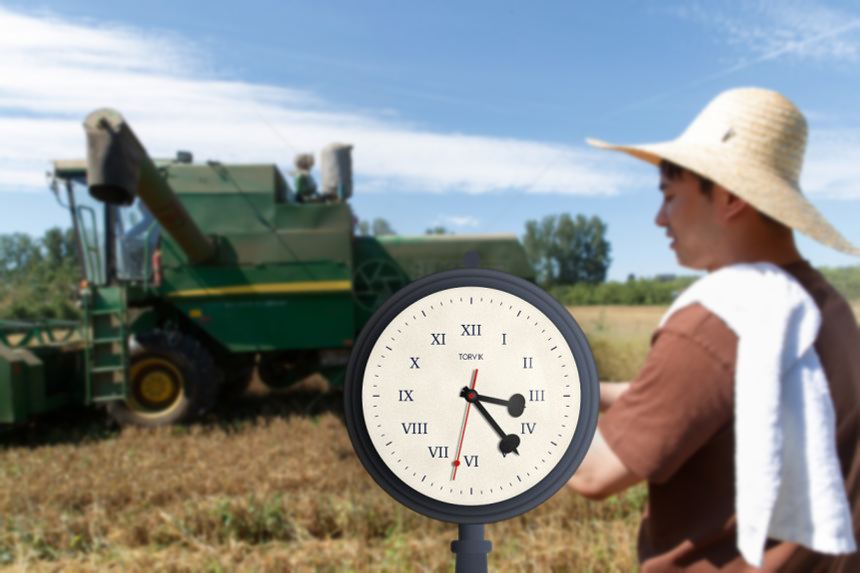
3h23m32s
